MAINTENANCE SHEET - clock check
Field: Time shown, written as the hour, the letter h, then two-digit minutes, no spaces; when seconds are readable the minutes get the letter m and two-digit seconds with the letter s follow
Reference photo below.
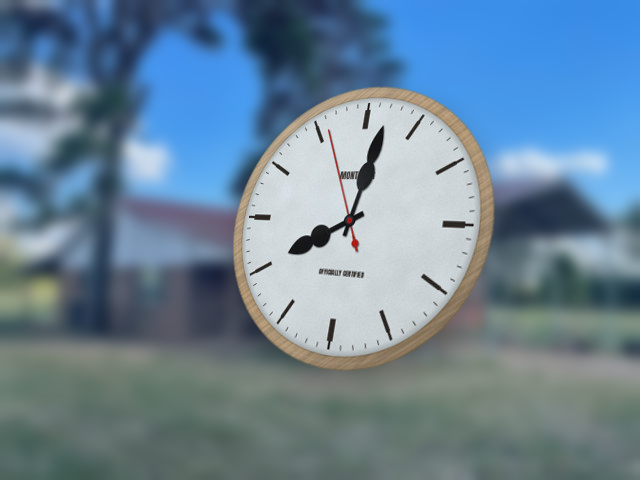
8h01m56s
